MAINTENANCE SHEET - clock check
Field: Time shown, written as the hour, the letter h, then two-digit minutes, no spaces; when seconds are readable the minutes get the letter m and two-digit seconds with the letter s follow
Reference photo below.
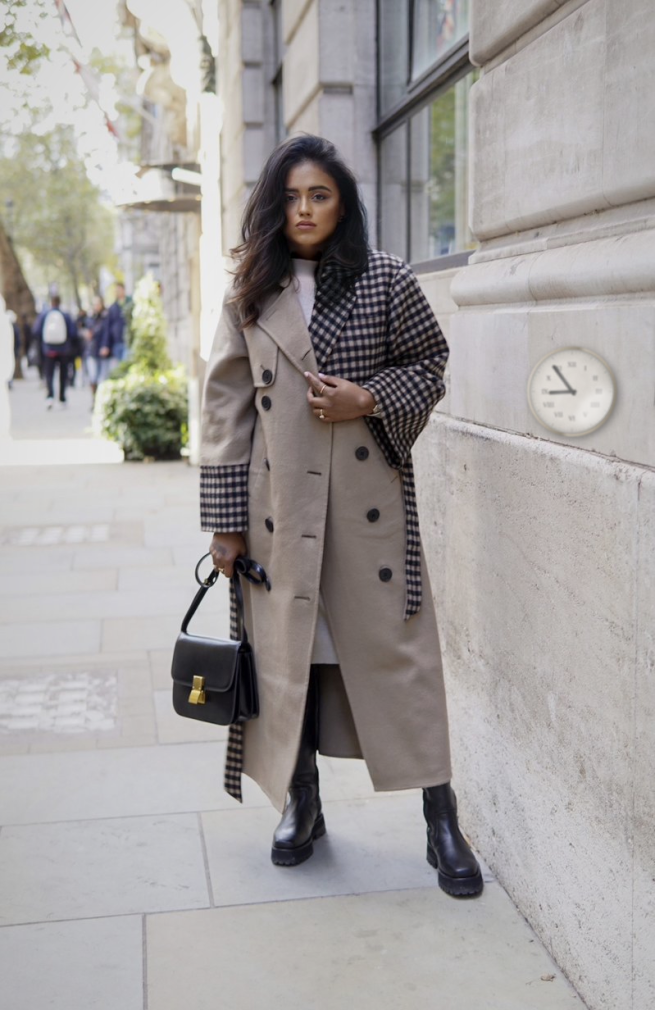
8h54
